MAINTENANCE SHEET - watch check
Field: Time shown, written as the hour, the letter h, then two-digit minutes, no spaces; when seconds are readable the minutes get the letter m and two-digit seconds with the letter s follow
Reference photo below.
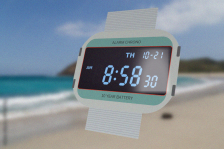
8h58m30s
